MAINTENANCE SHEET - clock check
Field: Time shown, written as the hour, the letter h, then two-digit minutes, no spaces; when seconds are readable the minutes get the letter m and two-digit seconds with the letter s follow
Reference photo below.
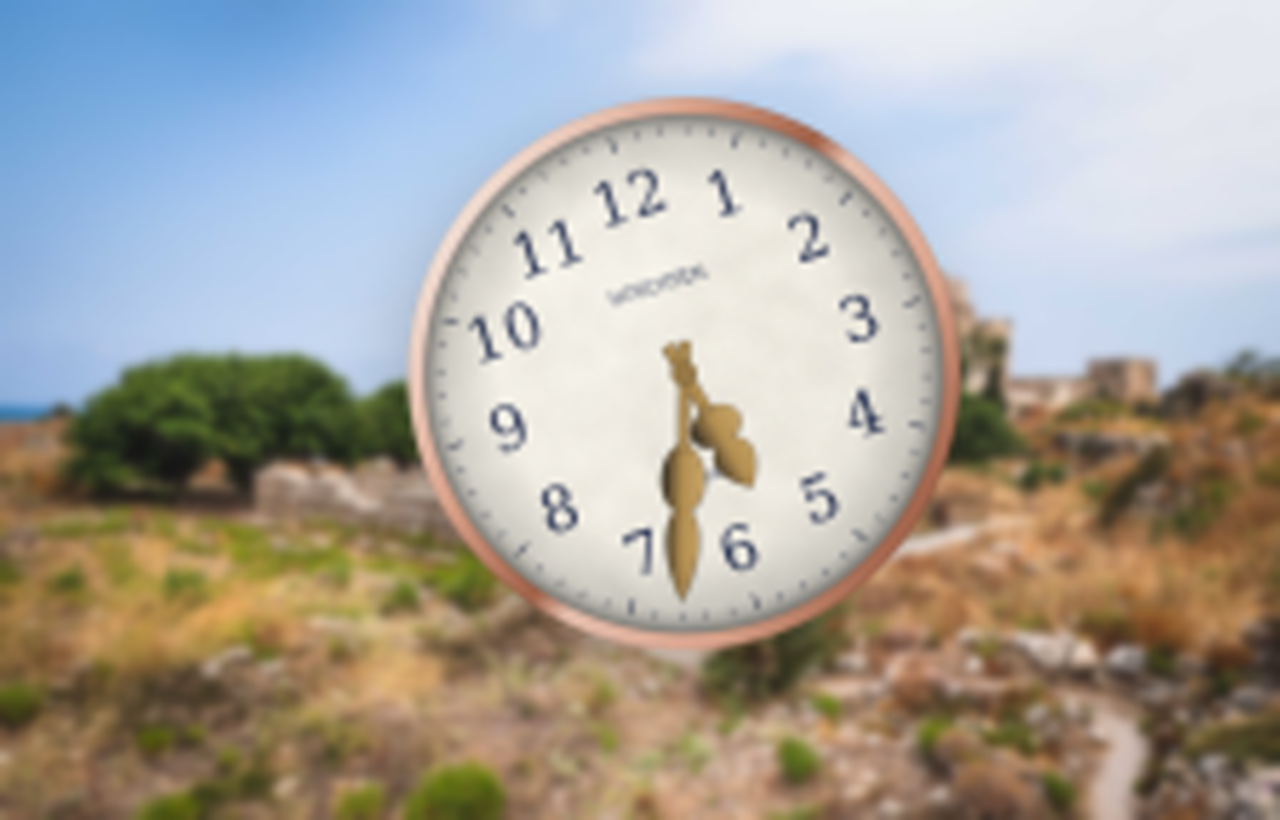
5h33
